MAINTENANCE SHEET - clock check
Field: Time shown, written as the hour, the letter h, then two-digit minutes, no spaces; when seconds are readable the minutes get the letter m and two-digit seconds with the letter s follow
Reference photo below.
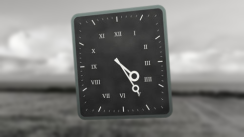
4h25
